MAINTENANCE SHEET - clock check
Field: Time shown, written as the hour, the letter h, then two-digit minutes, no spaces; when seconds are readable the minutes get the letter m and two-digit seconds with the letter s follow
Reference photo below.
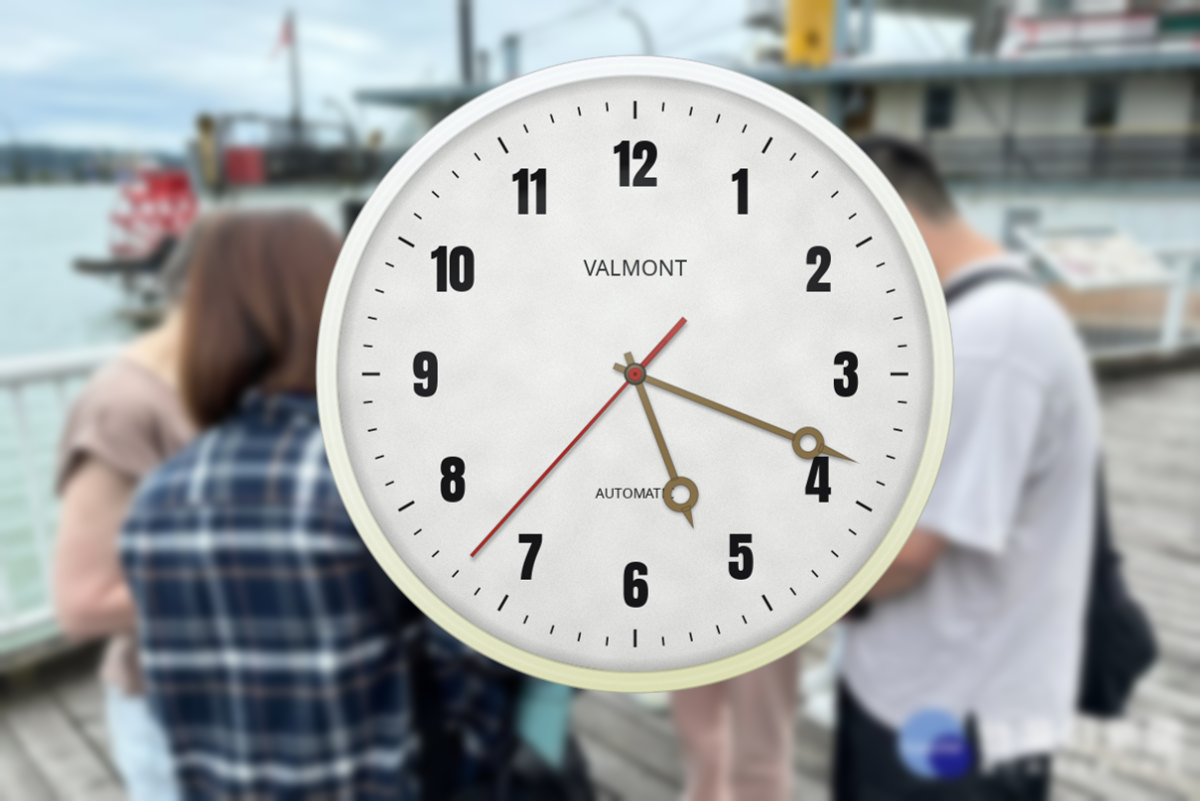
5h18m37s
